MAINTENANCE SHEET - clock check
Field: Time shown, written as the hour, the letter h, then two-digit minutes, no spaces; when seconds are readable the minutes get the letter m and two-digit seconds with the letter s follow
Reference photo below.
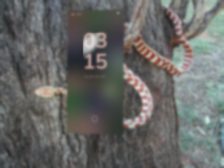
3h15
